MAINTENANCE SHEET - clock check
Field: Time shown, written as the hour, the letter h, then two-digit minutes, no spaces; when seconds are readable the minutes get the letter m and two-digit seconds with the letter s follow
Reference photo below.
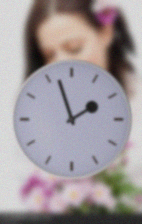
1h57
